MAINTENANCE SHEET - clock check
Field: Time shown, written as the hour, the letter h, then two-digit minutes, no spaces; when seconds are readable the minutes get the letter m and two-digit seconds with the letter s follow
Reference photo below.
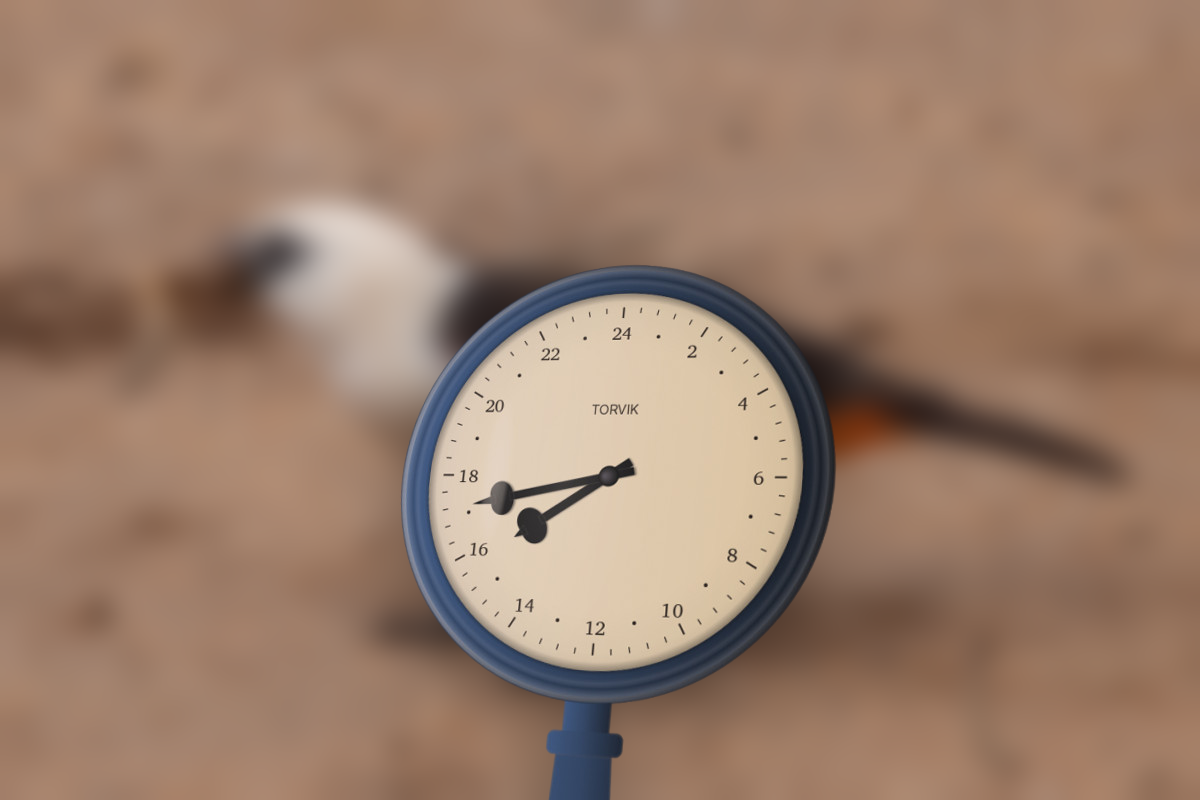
15h43
